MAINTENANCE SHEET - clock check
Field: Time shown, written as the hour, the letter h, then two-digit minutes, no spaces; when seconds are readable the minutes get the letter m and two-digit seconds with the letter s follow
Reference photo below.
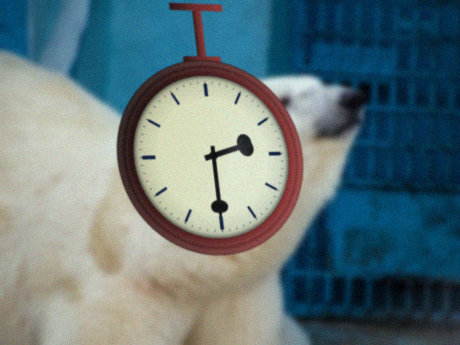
2h30
